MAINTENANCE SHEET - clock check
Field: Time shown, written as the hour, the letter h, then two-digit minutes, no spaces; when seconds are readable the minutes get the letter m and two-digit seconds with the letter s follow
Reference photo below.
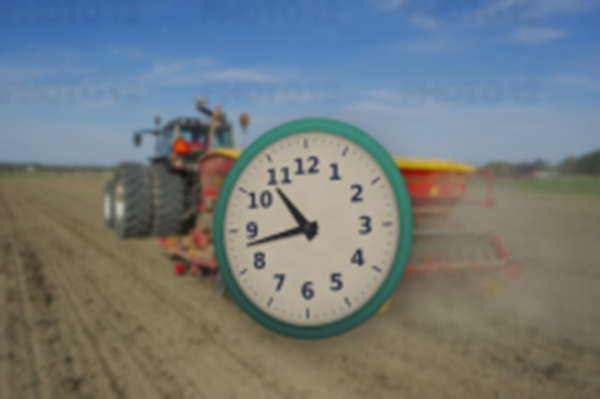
10h43
